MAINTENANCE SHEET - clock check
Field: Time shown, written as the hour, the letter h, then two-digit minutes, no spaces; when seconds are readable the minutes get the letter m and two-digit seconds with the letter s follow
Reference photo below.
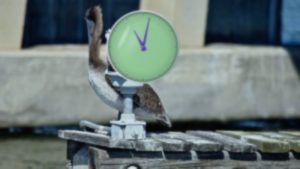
11h02
